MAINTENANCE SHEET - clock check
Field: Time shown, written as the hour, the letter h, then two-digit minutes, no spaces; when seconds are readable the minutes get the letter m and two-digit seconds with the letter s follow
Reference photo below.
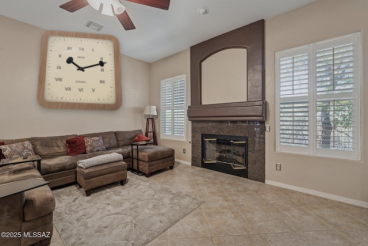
10h12
